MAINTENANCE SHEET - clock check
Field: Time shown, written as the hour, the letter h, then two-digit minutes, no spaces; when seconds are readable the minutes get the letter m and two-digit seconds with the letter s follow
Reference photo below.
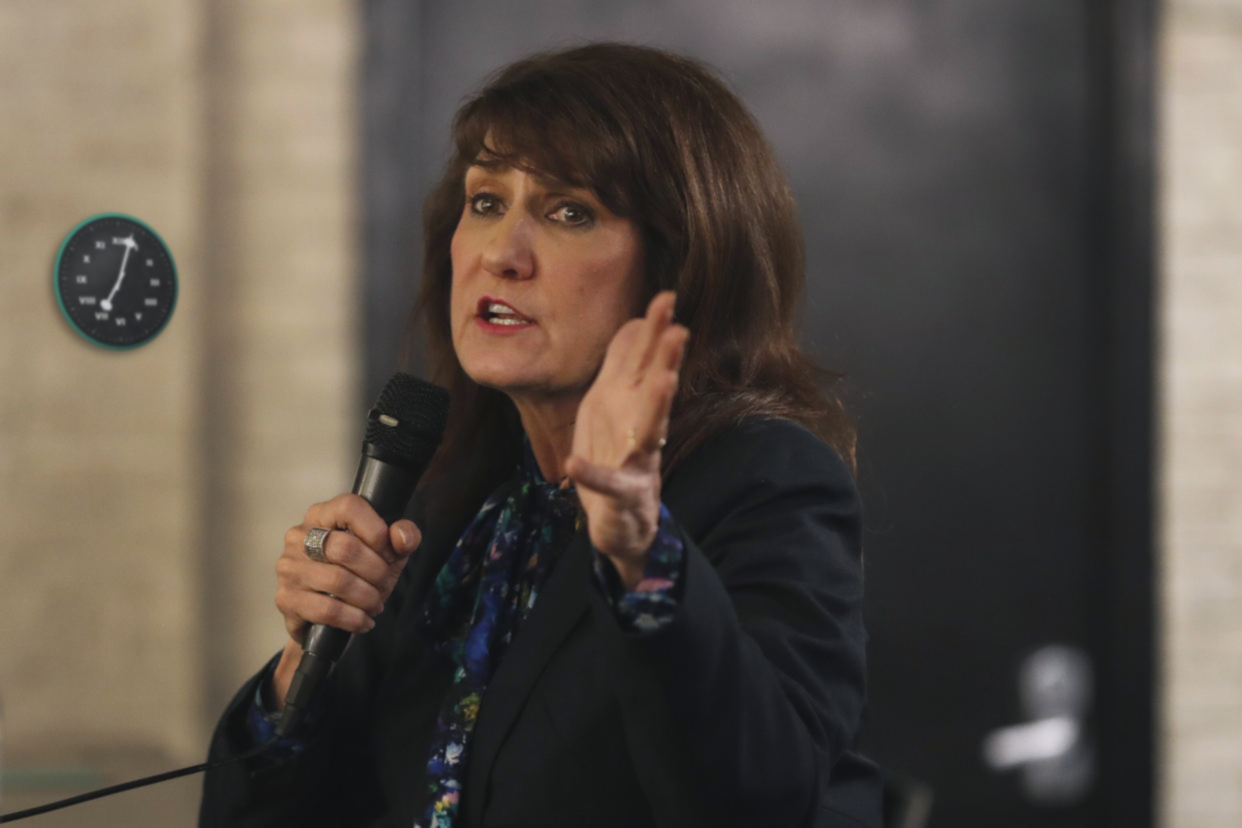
7h03
